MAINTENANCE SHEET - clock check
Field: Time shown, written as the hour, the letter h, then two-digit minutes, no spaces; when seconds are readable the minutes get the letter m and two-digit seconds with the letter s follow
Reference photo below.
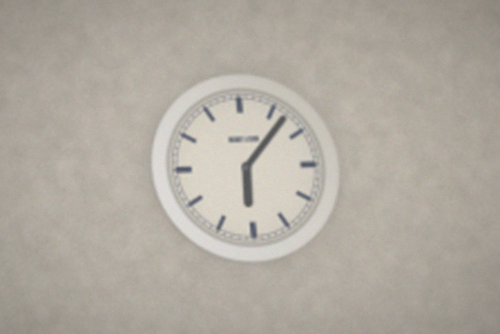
6h07
